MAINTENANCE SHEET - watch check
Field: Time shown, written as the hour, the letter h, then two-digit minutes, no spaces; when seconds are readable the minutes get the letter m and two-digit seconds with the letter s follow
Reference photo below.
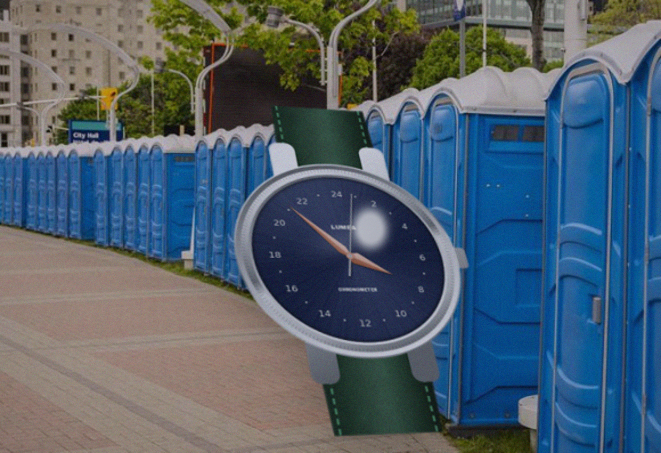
7h53m02s
